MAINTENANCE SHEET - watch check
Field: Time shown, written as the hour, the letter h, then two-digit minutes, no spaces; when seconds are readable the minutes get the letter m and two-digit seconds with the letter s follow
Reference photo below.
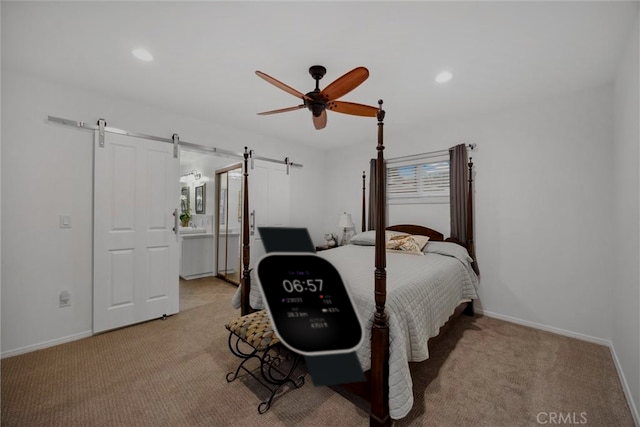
6h57
